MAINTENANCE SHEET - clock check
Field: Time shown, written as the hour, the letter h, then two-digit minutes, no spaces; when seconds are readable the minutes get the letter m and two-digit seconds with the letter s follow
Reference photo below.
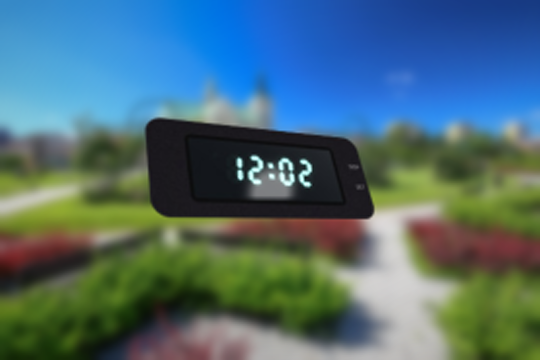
12h02
